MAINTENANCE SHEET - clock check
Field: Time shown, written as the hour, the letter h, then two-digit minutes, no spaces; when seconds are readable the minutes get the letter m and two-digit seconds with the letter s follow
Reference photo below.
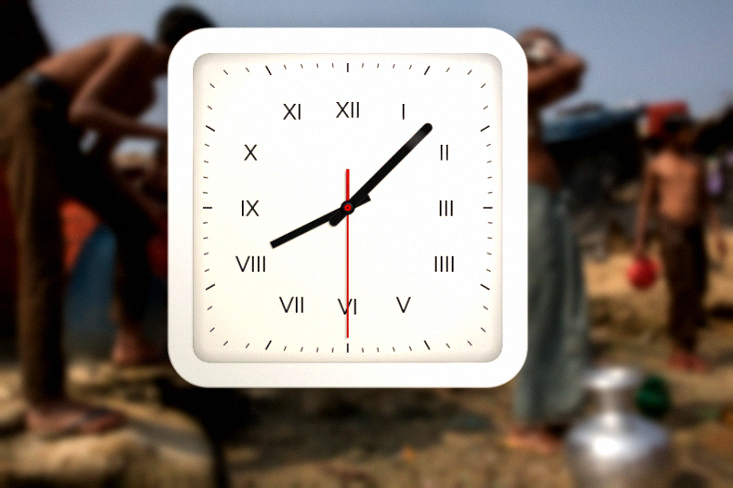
8h07m30s
